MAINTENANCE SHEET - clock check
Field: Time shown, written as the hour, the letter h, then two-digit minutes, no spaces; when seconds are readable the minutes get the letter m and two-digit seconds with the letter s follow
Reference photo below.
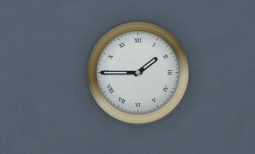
1h45
